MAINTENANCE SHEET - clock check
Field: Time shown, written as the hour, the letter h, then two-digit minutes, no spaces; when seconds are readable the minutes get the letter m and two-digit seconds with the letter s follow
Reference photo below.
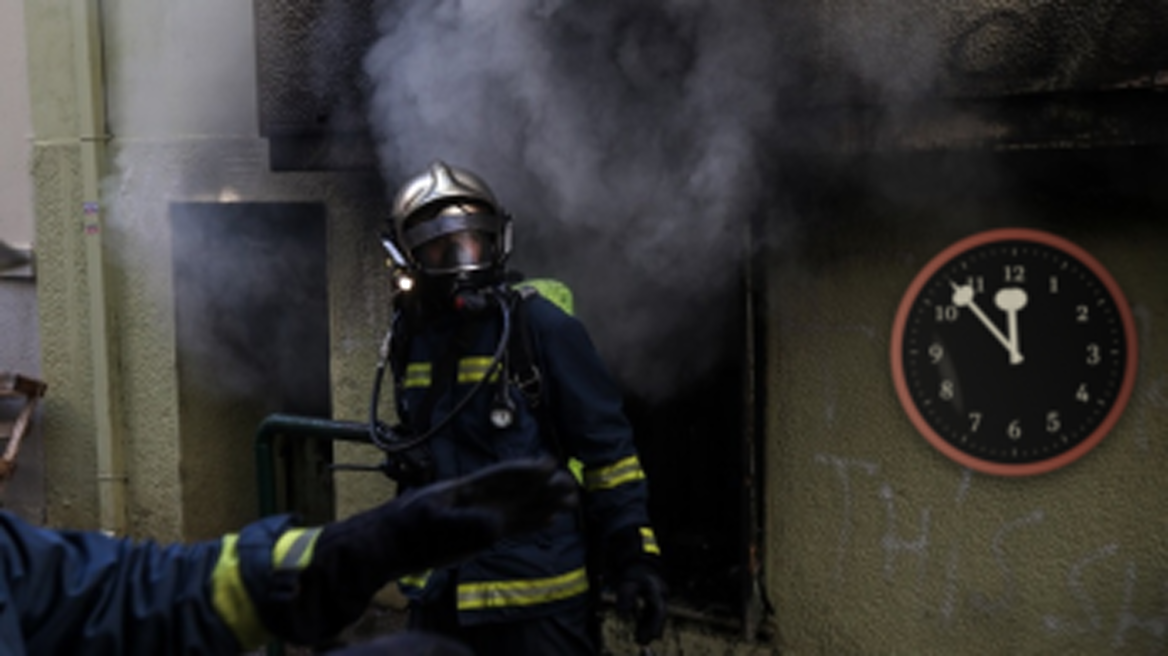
11h53
